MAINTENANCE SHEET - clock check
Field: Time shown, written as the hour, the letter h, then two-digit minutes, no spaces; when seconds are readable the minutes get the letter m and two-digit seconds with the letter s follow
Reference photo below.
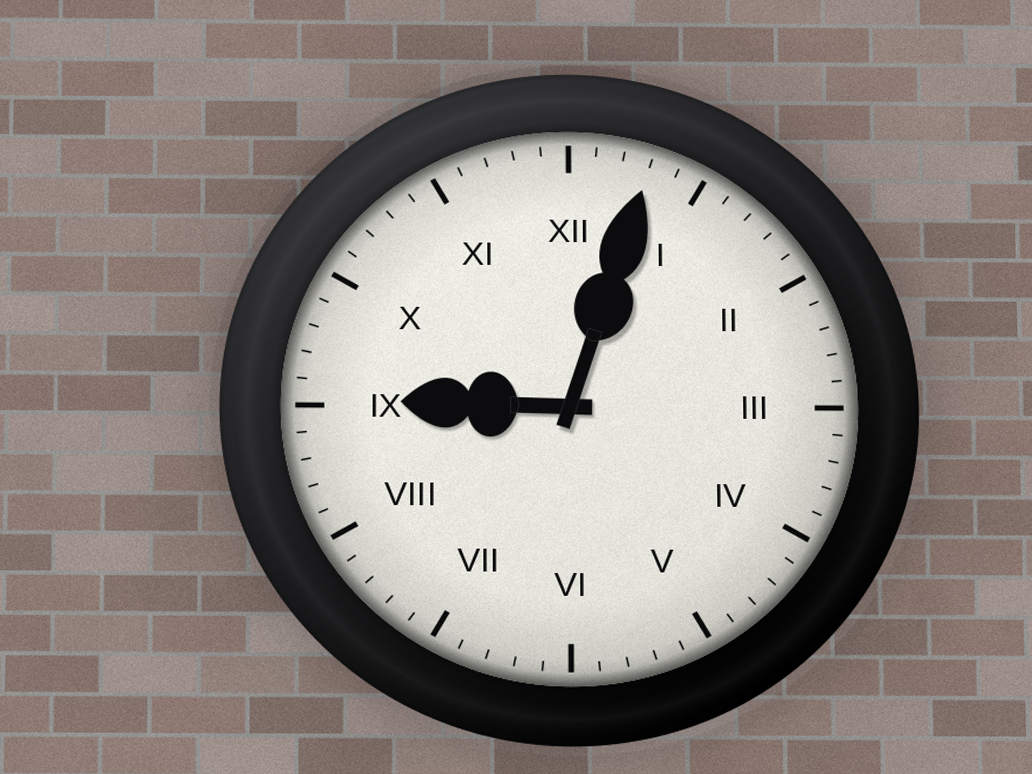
9h03
